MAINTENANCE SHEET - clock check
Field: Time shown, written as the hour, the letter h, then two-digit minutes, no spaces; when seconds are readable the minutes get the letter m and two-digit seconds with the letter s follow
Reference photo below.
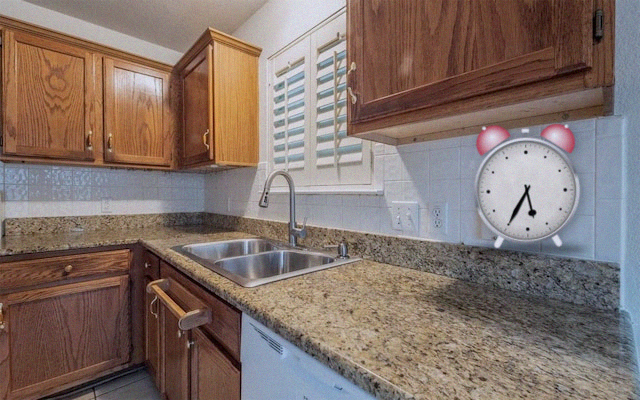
5h35
